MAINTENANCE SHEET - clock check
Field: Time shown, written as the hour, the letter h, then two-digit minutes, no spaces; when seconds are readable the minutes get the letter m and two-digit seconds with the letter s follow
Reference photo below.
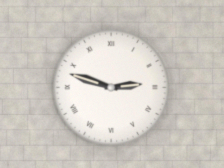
2h48
